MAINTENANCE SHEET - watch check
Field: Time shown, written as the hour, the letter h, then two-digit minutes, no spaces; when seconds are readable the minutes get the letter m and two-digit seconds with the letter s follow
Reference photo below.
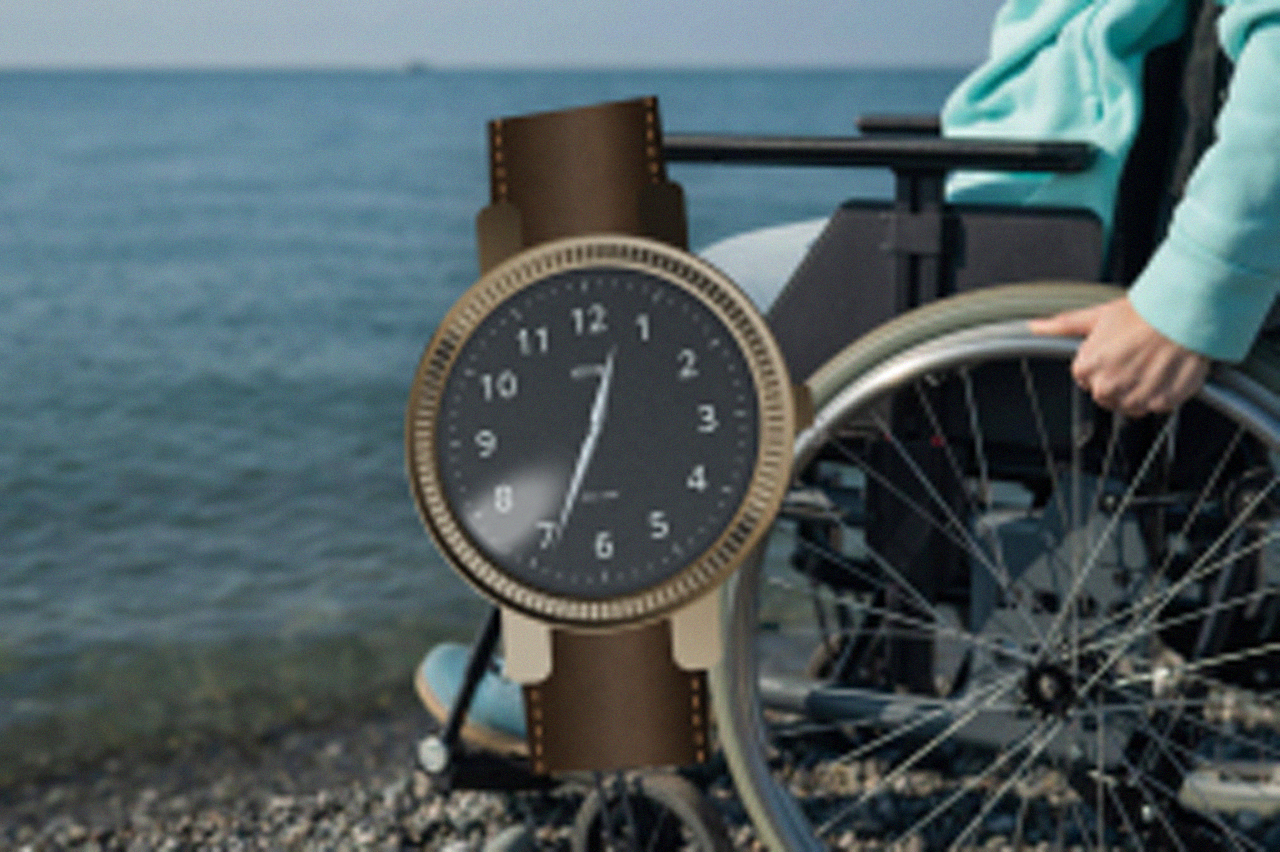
12h34
